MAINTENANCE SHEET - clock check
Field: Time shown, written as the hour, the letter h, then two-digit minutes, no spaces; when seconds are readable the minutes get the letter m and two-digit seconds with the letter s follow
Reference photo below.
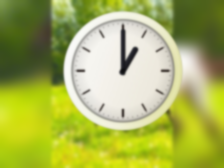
1h00
